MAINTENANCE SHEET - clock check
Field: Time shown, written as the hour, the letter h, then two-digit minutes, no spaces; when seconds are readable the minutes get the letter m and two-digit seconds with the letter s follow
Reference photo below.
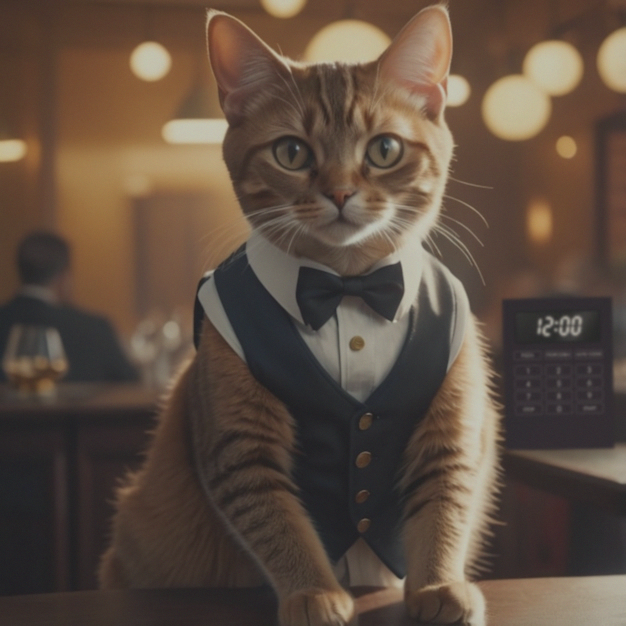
12h00
